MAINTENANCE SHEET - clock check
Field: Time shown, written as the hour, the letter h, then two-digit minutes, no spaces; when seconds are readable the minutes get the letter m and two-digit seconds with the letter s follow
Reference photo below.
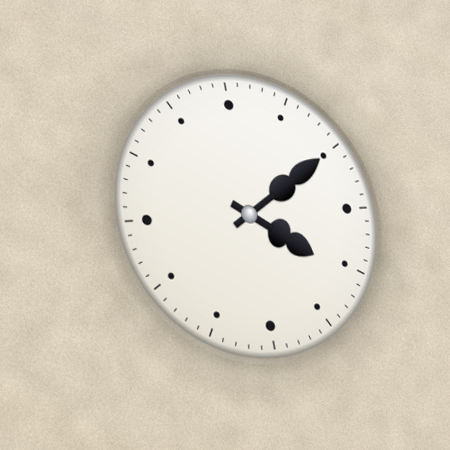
4h10
